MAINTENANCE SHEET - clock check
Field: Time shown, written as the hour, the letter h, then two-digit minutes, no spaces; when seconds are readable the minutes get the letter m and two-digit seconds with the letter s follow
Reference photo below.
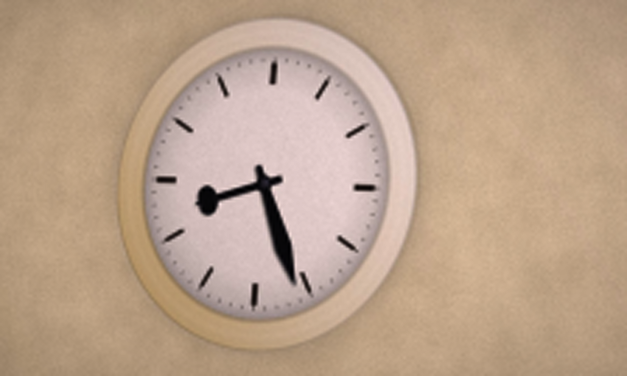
8h26
